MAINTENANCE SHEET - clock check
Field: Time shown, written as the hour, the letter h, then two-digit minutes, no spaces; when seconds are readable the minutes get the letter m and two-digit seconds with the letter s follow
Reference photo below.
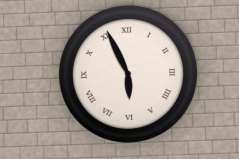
5h56
